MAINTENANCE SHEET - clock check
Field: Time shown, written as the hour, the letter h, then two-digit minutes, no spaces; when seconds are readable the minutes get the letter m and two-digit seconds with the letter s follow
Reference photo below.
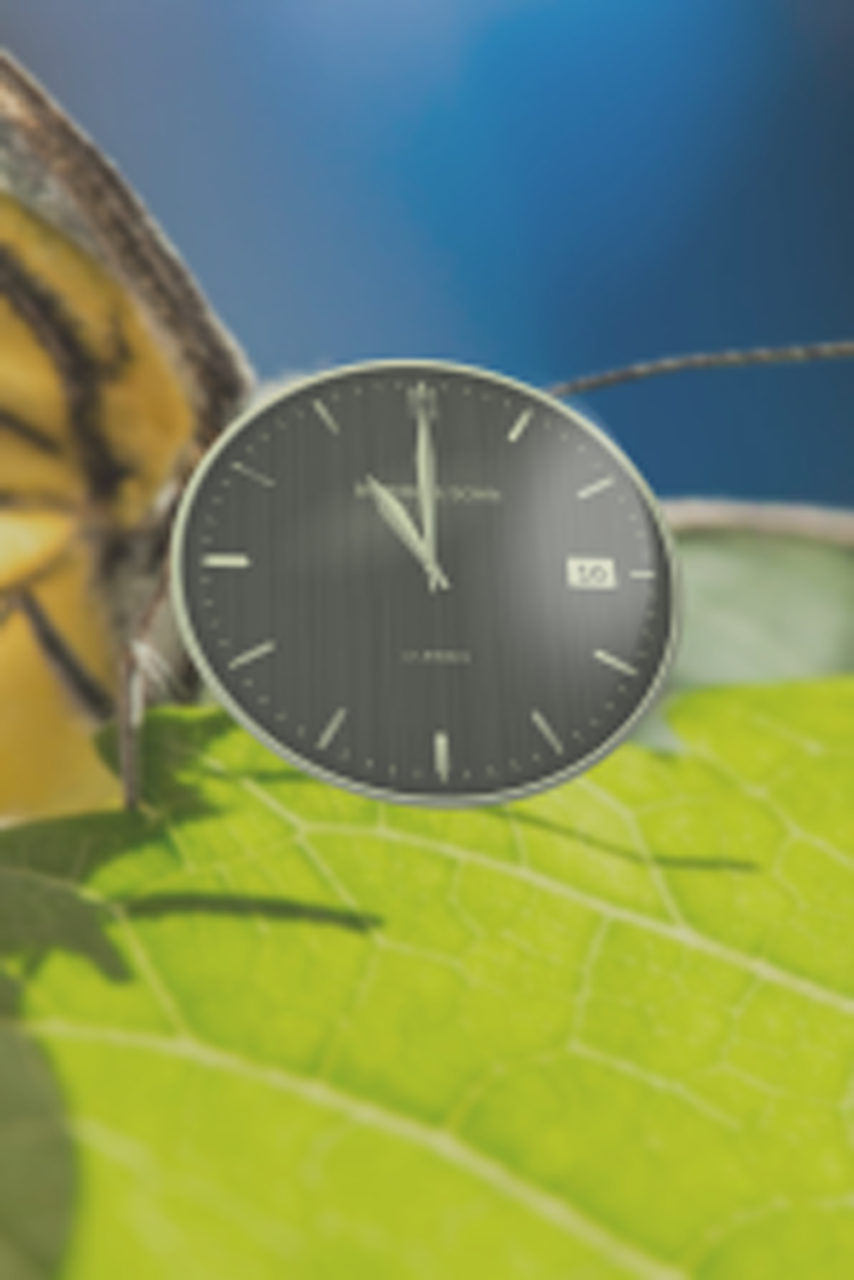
11h00
